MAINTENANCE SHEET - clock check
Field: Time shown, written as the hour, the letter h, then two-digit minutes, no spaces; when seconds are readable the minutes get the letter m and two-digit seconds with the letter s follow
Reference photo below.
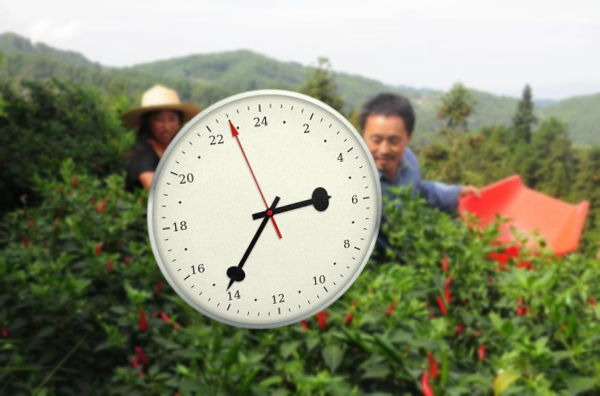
5h35m57s
